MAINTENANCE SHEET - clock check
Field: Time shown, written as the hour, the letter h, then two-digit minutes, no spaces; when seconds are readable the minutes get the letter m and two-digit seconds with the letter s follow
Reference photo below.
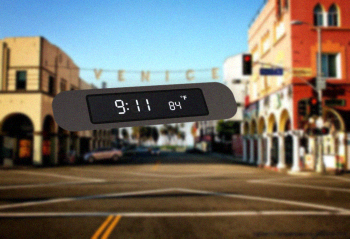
9h11
